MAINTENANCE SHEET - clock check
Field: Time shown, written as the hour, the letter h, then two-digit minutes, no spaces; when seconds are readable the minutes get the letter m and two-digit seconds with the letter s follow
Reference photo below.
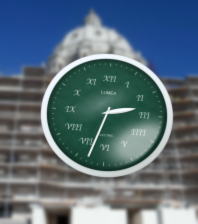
2h33
